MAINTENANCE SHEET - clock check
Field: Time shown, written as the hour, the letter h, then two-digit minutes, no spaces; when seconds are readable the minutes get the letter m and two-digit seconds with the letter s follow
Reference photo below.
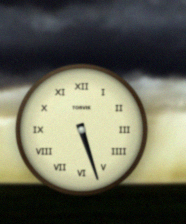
5h27
